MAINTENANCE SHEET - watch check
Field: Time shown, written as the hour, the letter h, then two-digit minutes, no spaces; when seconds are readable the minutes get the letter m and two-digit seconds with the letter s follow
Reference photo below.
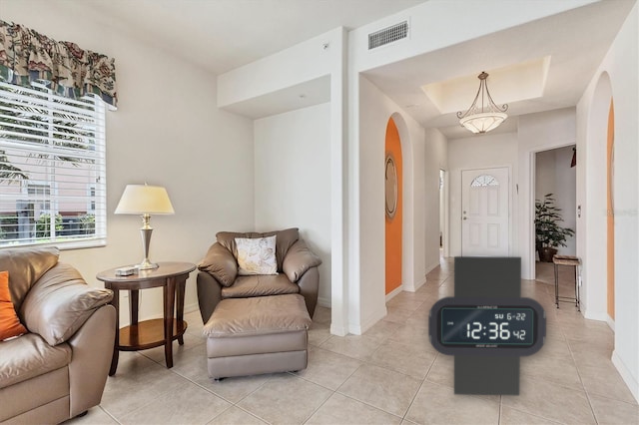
12h36m42s
